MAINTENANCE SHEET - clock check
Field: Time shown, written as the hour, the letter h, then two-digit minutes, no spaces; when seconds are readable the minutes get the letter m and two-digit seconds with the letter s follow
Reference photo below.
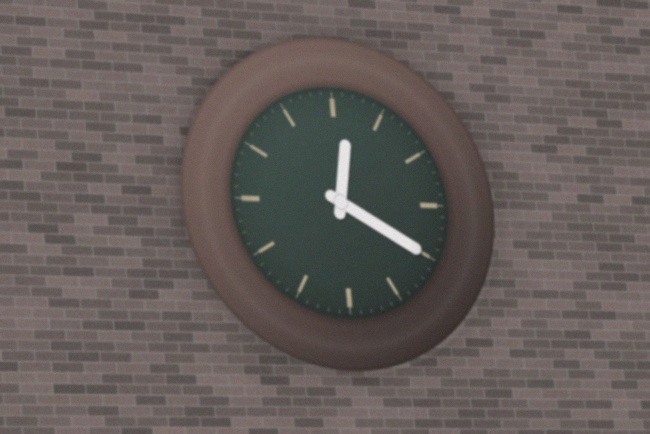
12h20
